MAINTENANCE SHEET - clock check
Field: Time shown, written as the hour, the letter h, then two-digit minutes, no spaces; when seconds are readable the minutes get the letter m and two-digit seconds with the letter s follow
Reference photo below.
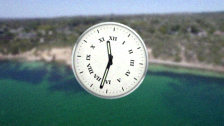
11h32
